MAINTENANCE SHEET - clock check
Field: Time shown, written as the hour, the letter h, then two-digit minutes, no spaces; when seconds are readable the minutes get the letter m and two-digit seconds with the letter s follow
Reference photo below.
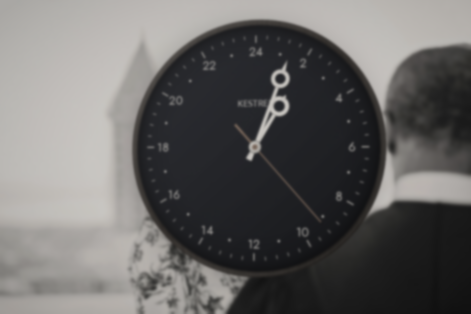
2h03m23s
